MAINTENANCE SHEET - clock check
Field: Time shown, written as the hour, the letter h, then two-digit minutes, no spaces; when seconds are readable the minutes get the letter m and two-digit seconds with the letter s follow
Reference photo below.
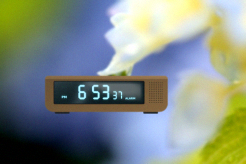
6h53m37s
